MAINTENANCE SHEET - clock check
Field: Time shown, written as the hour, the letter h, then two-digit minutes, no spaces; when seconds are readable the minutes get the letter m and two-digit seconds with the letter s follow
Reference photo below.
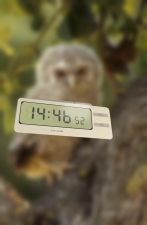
14h46m52s
